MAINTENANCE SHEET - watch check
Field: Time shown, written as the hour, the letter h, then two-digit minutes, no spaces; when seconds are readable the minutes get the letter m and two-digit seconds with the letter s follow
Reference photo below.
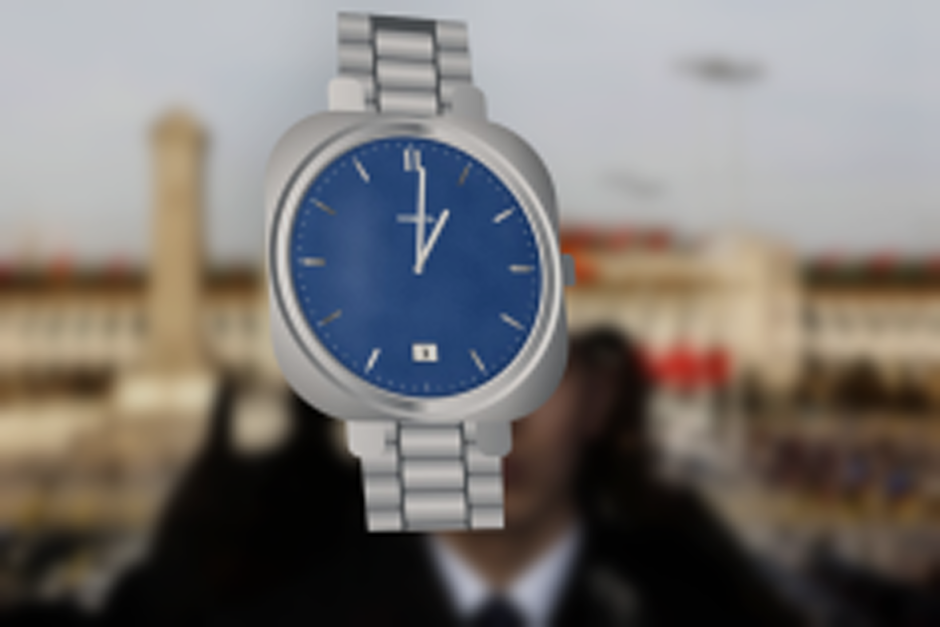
1h01
